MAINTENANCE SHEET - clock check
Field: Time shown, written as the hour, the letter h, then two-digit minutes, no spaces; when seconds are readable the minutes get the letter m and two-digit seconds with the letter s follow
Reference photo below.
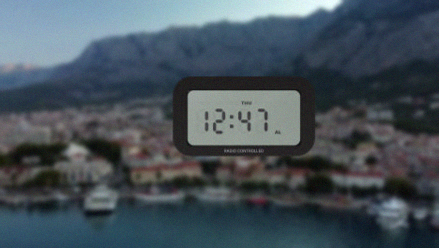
12h47
